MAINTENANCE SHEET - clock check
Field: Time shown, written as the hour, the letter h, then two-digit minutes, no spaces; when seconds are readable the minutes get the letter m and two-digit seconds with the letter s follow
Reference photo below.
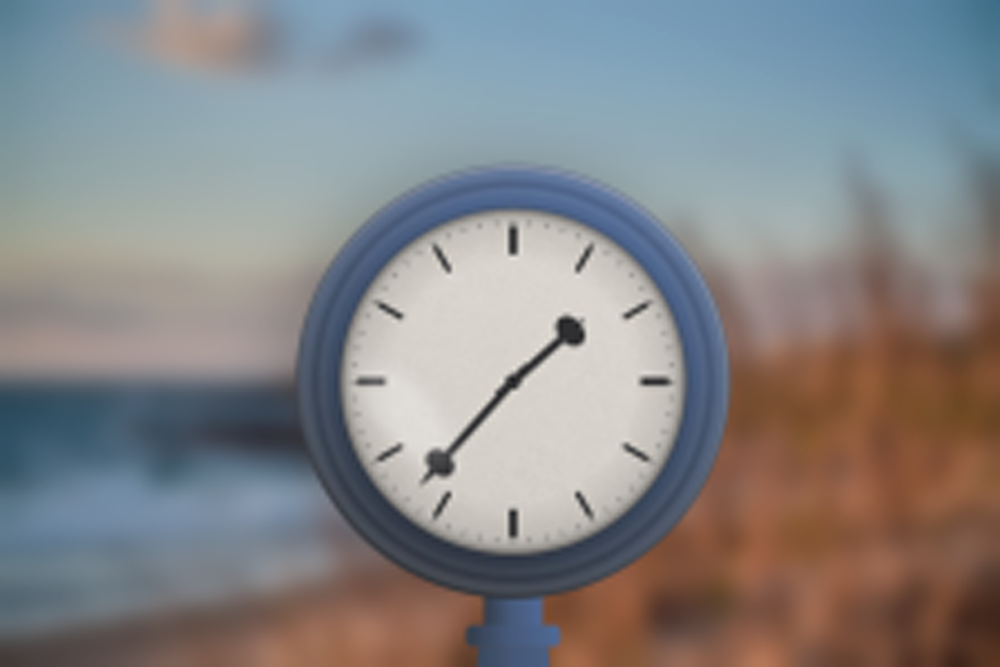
1h37
